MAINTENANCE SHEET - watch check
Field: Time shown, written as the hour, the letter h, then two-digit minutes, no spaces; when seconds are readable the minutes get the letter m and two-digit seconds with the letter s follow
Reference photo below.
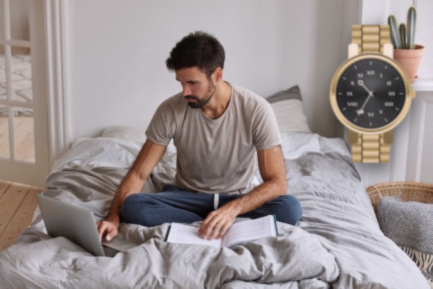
10h35
